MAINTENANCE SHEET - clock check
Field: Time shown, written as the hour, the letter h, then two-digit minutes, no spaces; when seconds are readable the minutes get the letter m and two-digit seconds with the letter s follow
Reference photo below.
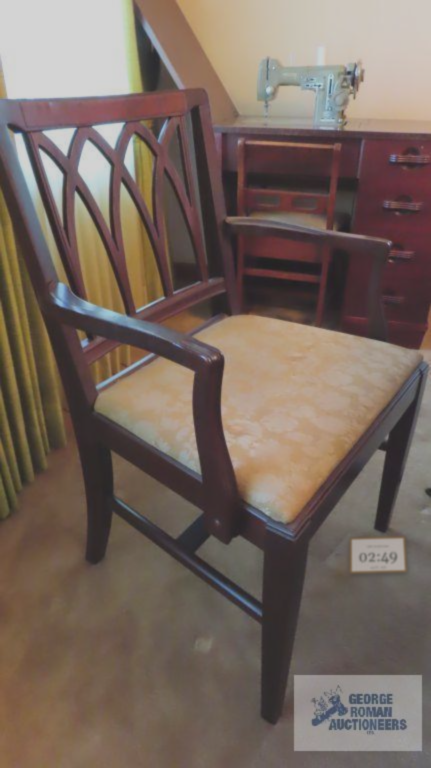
2h49
